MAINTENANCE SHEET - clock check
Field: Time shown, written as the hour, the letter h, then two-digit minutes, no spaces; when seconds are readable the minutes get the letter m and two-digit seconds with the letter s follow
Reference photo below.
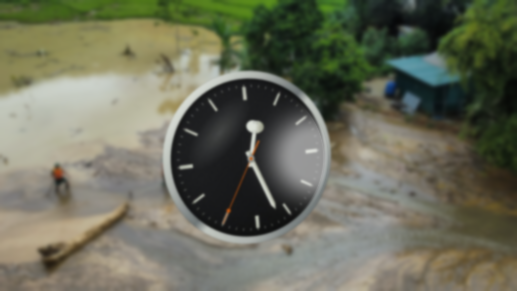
12h26m35s
